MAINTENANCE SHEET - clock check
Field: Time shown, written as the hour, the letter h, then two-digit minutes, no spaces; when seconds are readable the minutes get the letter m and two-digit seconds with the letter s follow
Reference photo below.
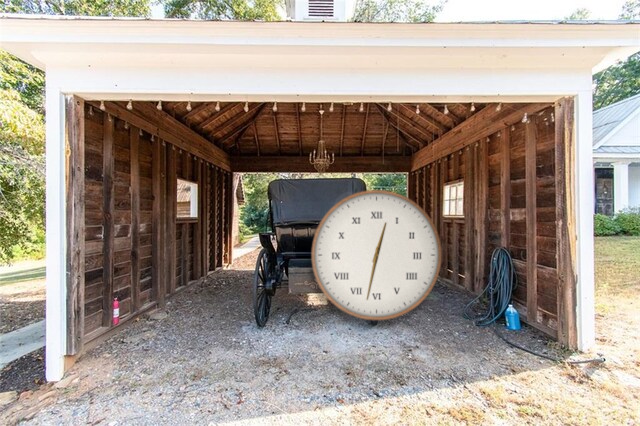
12h32
